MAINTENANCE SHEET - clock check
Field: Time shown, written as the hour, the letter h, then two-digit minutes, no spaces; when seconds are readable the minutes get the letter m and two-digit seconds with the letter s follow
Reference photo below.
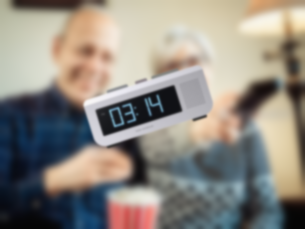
3h14
